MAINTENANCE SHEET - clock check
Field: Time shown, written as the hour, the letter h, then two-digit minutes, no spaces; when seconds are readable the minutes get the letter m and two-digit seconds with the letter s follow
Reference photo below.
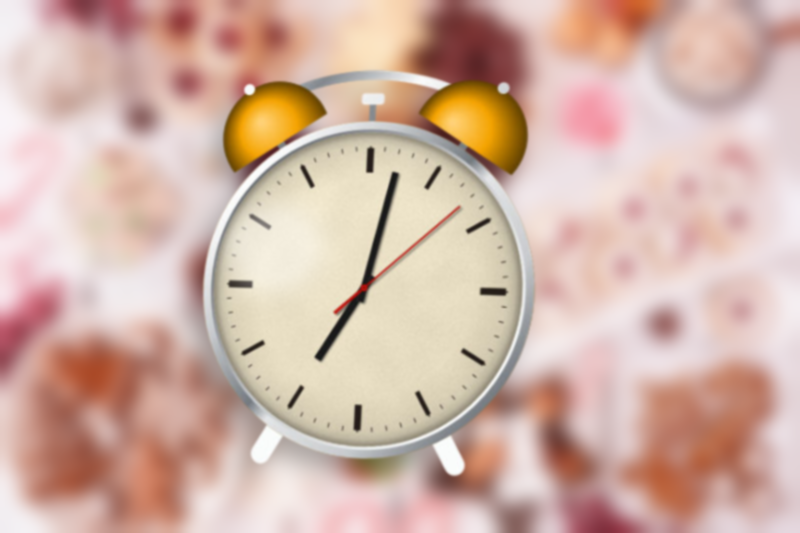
7h02m08s
